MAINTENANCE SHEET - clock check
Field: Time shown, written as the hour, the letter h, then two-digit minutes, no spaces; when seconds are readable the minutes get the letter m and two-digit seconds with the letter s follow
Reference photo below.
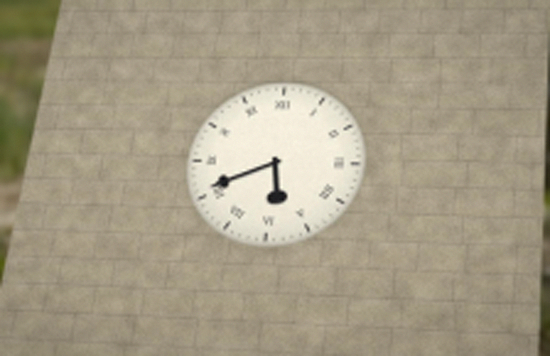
5h41
